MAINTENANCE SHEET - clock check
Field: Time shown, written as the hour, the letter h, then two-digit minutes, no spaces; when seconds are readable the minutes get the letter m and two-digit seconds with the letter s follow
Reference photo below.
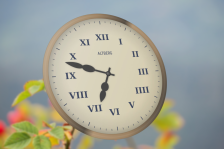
6h48
